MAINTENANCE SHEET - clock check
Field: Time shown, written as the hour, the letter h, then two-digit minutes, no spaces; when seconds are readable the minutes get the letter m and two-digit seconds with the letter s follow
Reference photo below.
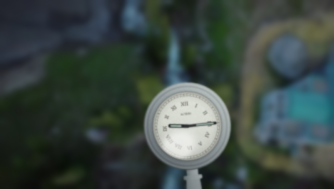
9h15
